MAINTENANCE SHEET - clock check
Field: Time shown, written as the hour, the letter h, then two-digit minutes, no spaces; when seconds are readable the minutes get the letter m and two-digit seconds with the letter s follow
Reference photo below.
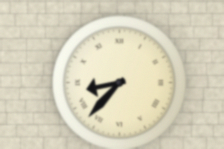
8h37
